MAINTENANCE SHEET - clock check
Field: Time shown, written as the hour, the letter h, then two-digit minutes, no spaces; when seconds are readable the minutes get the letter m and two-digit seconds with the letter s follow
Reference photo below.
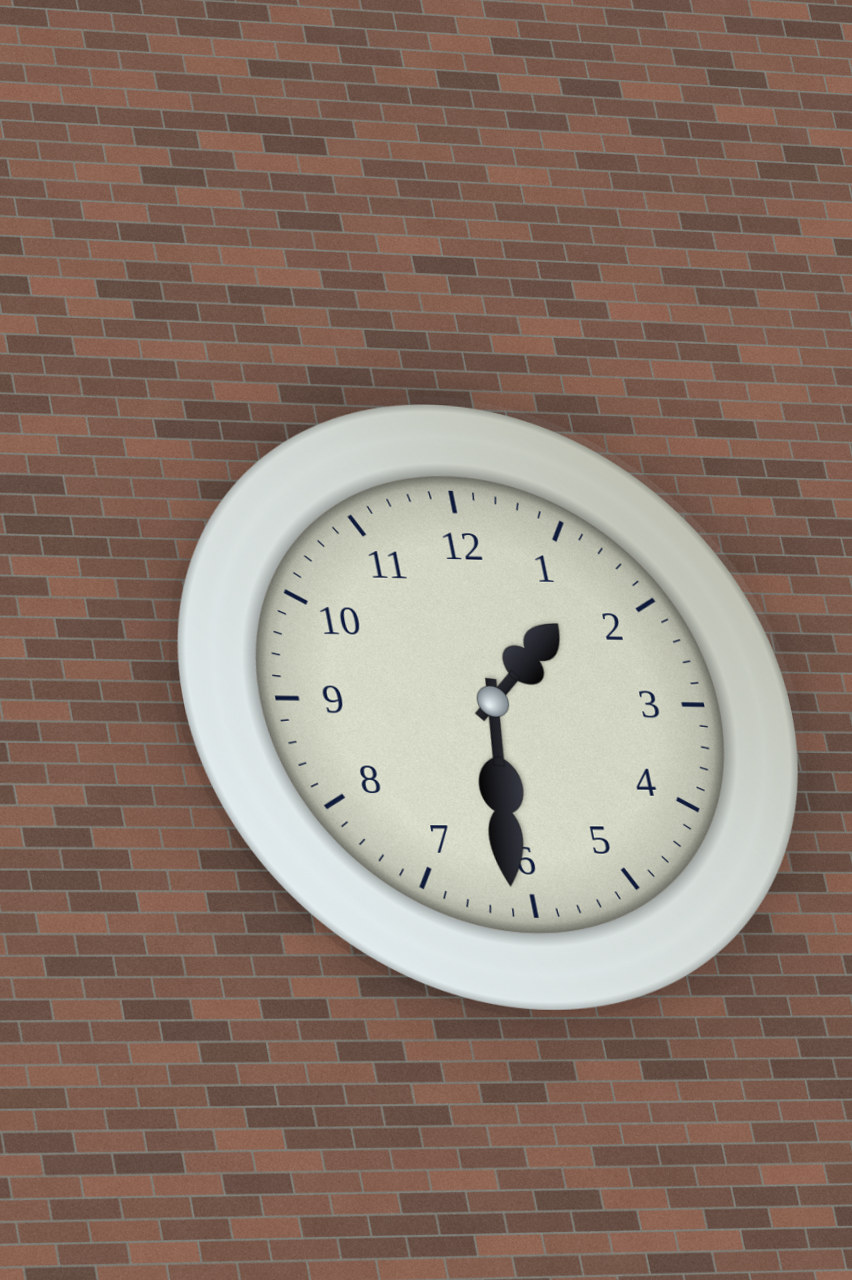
1h31
